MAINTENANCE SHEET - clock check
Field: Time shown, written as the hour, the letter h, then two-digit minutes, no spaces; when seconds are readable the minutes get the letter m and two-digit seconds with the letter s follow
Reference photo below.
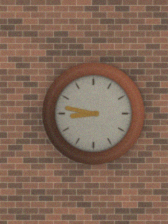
8h47
